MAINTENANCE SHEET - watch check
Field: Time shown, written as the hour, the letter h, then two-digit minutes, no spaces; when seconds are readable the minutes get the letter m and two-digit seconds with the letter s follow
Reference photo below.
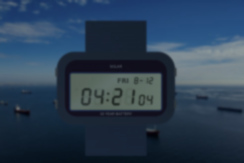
4h21m04s
